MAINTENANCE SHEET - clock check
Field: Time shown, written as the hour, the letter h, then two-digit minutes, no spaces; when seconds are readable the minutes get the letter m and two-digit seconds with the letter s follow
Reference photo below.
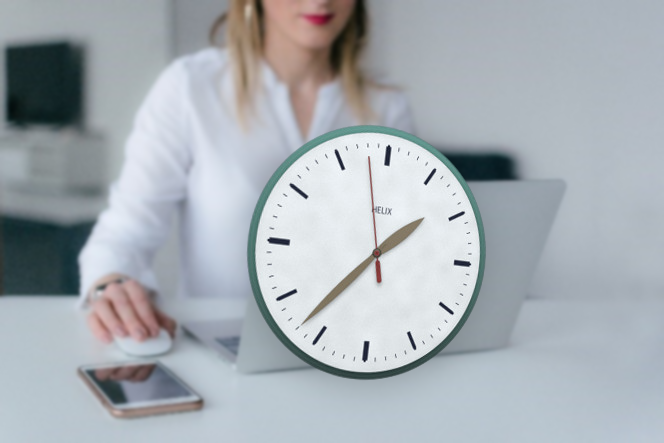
1h36m58s
